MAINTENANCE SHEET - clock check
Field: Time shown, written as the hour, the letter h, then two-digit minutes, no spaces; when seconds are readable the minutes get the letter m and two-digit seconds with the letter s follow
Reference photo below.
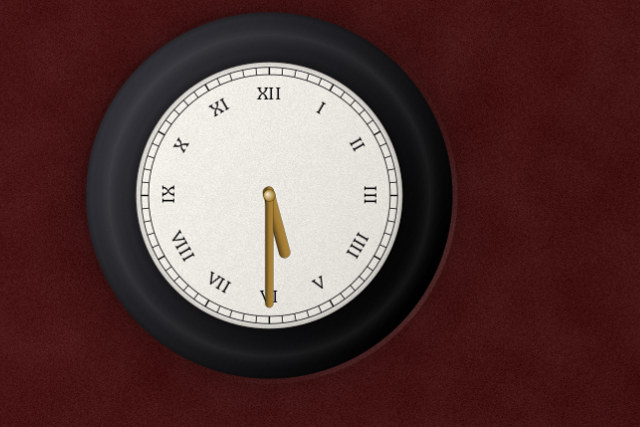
5h30
